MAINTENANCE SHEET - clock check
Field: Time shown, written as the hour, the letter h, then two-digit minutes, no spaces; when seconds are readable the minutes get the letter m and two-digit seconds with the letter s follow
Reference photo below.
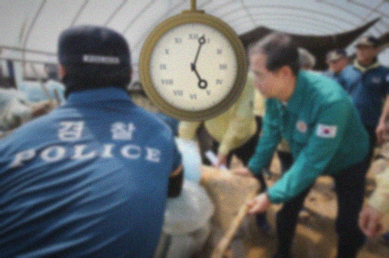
5h03
